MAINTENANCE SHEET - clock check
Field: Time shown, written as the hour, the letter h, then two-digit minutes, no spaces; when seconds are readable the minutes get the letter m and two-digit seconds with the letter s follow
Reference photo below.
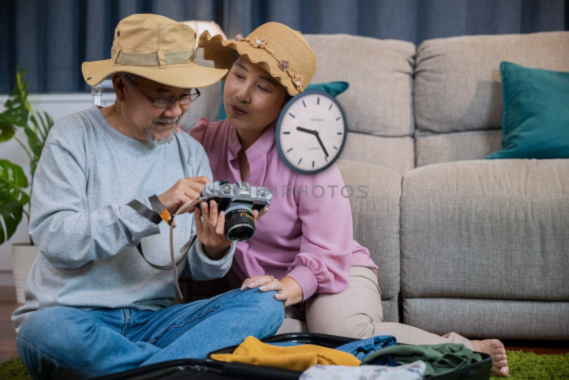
9h24
